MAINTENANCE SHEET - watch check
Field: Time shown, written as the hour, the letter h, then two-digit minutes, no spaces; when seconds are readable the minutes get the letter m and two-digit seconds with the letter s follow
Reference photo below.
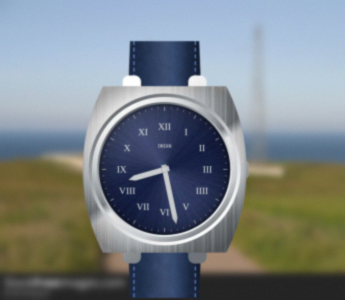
8h28
